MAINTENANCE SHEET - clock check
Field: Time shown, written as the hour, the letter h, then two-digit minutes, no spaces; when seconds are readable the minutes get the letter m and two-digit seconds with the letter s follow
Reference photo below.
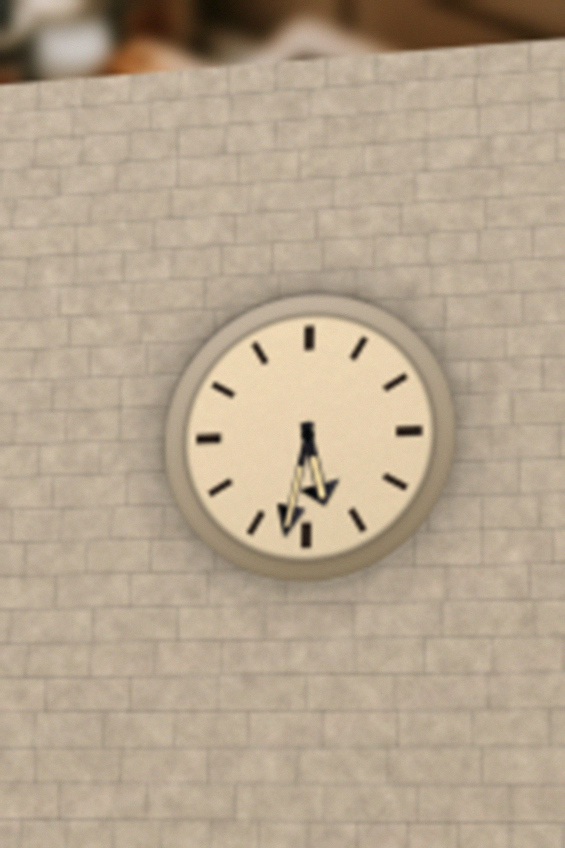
5h32
